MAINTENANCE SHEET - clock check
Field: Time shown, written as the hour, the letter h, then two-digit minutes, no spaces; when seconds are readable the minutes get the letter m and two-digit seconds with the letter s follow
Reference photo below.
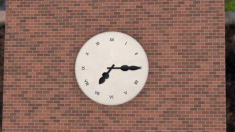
7h15
